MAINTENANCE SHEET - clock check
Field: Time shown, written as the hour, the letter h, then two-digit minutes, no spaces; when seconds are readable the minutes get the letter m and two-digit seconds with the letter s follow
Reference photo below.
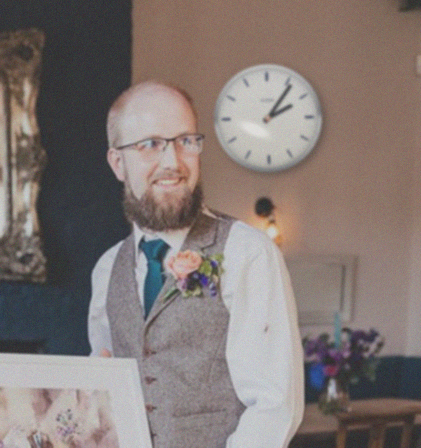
2h06
